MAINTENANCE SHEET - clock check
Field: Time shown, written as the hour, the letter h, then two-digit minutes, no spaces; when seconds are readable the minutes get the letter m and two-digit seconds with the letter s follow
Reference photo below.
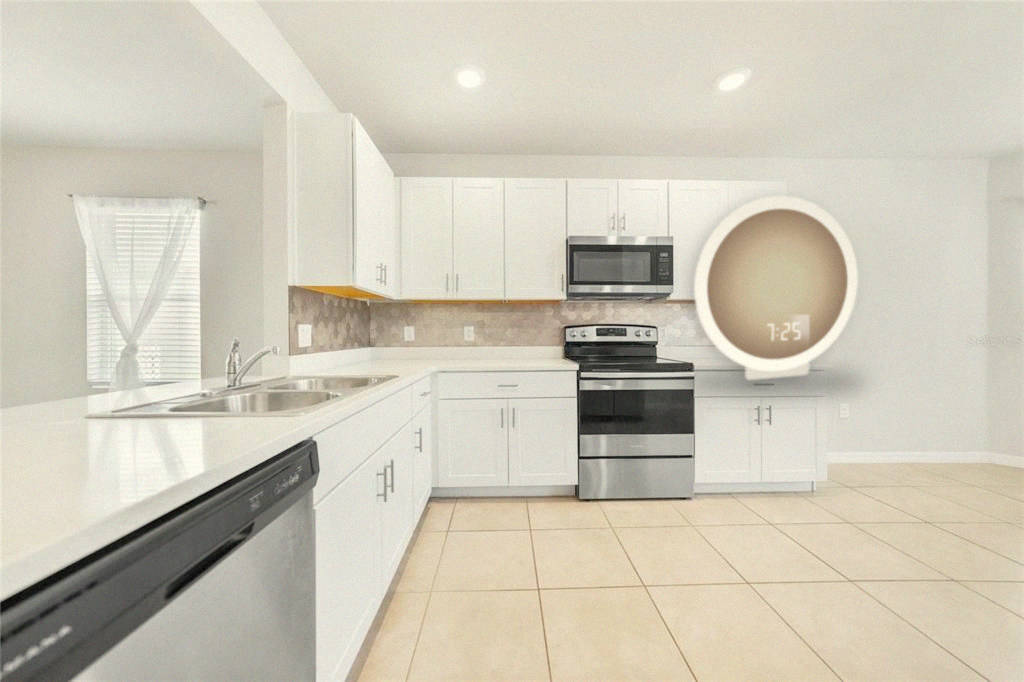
7h25
